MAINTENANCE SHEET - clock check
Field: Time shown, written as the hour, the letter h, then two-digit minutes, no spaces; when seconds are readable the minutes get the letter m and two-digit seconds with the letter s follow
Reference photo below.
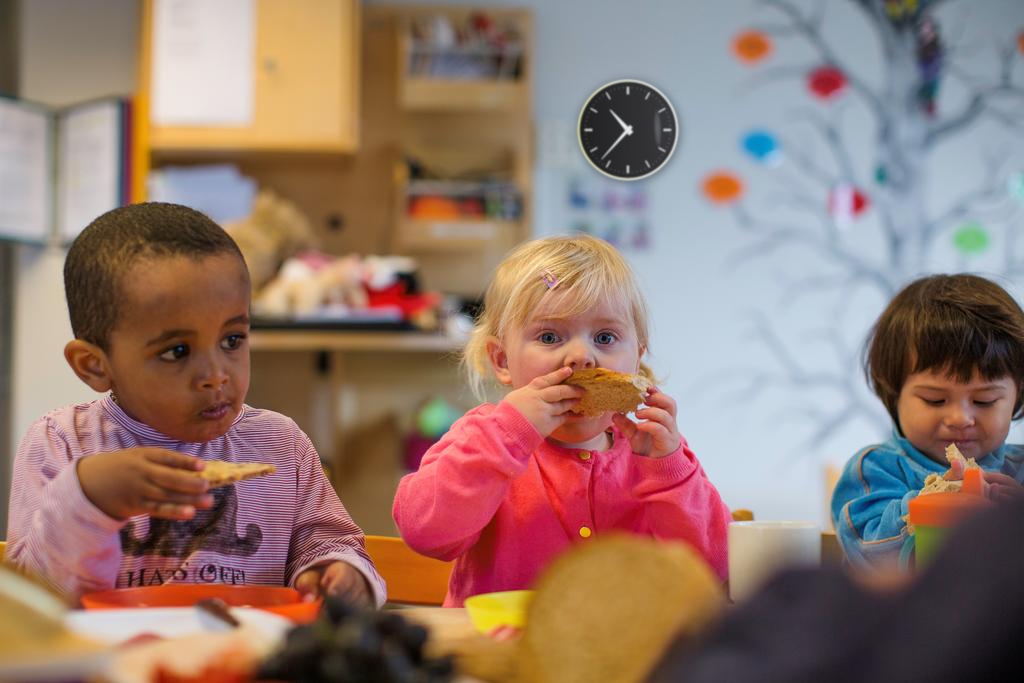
10h37
